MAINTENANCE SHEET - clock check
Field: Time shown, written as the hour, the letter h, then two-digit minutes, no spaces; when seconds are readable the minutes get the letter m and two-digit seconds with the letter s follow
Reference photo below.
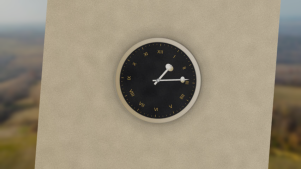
1h14
